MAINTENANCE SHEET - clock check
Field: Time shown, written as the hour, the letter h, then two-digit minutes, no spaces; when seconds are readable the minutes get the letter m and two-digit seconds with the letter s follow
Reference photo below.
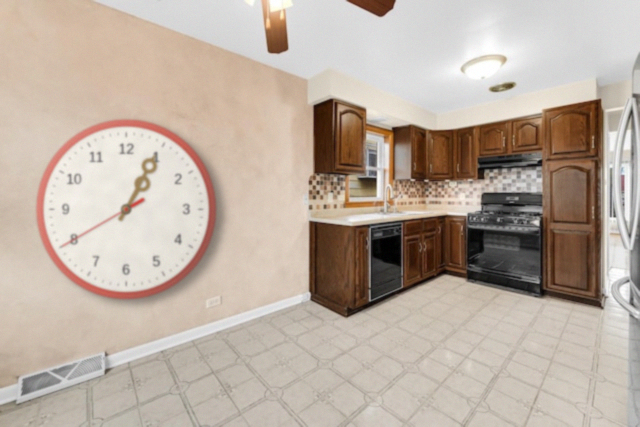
1h04m40s
